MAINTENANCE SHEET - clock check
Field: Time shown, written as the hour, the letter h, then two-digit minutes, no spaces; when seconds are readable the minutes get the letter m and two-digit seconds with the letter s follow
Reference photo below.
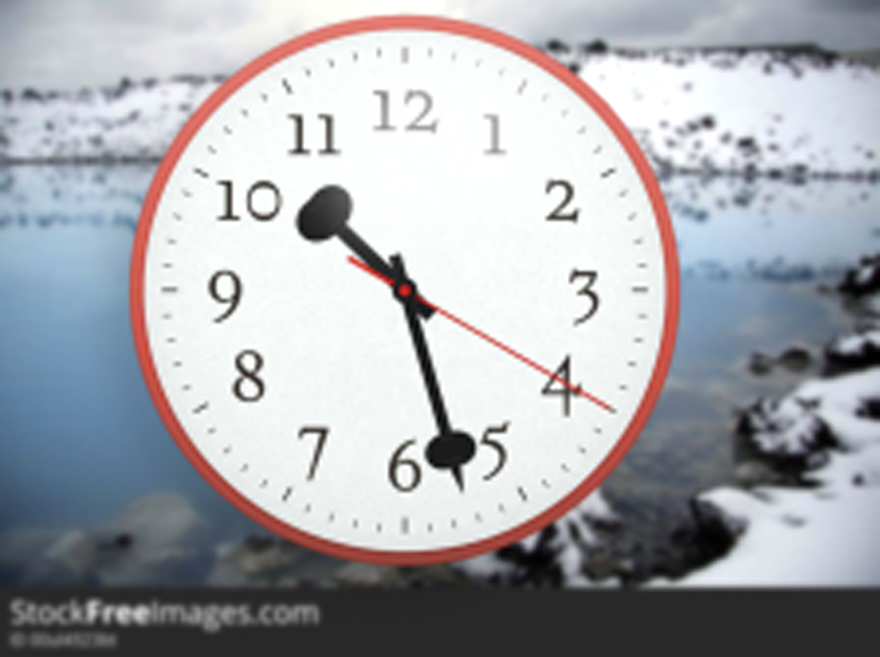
10h27m20s
